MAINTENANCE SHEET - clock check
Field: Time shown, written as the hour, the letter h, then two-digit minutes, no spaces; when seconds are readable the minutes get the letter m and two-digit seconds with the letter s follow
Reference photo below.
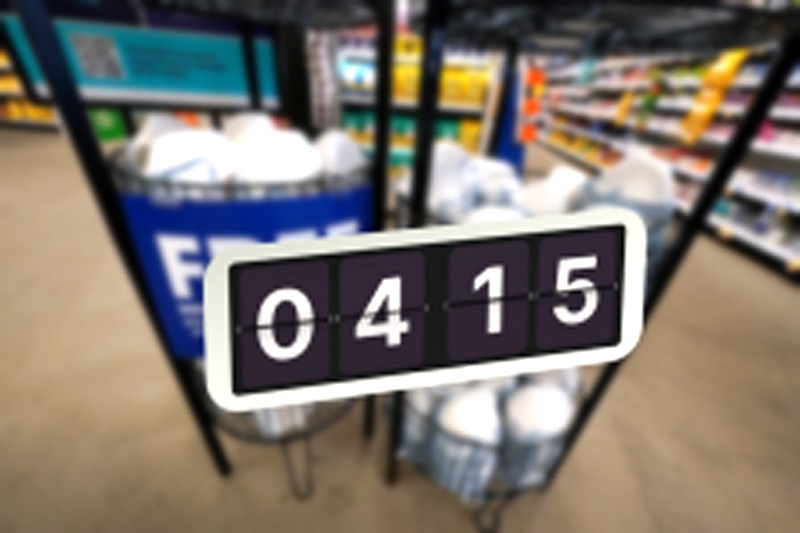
4h15
